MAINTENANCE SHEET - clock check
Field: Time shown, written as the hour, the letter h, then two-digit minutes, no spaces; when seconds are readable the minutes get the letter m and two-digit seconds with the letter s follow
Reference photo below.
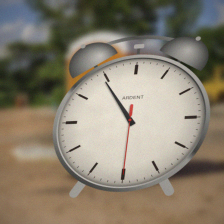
10h54m30s
